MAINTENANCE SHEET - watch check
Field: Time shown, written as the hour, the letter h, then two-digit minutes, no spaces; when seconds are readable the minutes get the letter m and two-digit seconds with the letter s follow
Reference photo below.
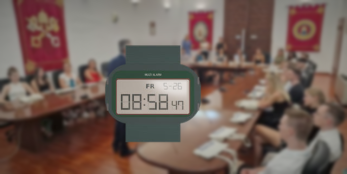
8h58m47s
